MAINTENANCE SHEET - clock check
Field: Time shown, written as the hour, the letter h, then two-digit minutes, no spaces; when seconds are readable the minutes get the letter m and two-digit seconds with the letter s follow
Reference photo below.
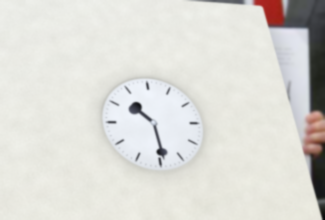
10h29
